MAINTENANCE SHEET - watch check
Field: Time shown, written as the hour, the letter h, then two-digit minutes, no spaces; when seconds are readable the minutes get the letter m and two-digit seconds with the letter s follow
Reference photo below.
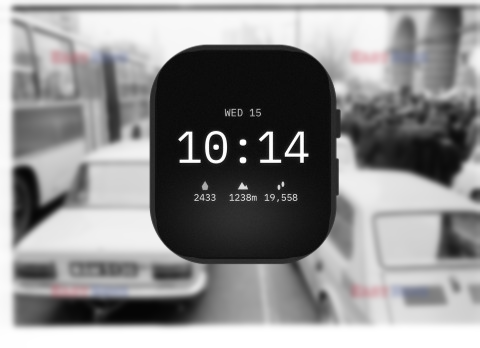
10h14
